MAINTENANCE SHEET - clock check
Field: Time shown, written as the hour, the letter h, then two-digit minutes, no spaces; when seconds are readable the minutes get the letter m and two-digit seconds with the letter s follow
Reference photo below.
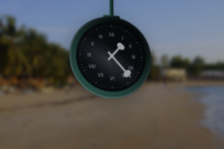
1h23
